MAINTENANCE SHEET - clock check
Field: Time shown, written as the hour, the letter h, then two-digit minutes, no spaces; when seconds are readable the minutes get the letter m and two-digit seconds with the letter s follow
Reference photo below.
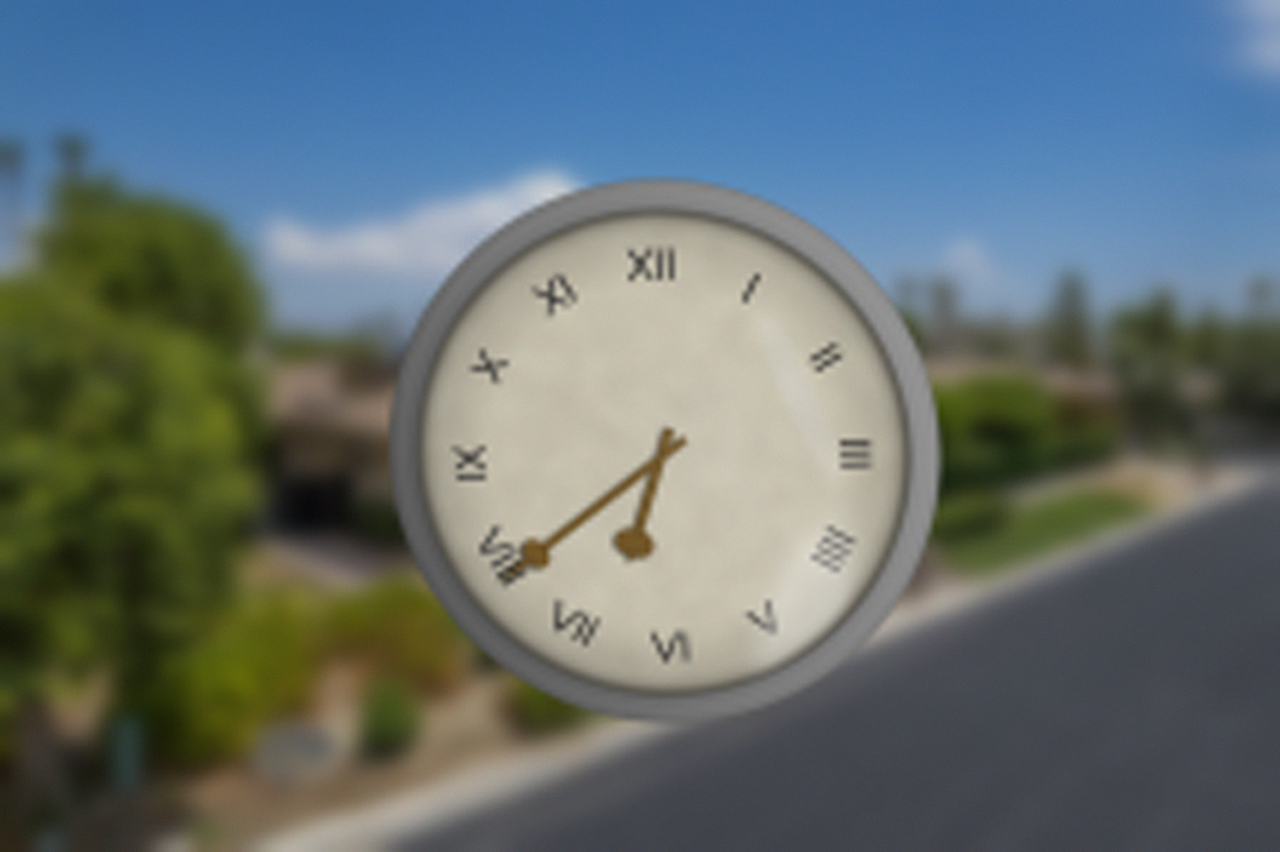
6h39
